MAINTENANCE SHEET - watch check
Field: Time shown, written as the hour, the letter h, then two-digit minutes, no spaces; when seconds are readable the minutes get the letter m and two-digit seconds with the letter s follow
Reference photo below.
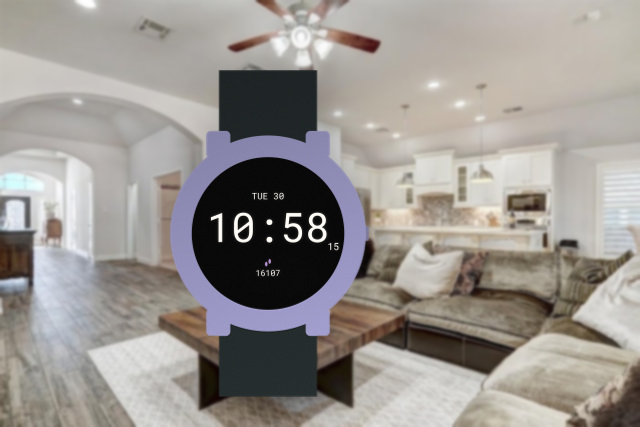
10h58m15s
